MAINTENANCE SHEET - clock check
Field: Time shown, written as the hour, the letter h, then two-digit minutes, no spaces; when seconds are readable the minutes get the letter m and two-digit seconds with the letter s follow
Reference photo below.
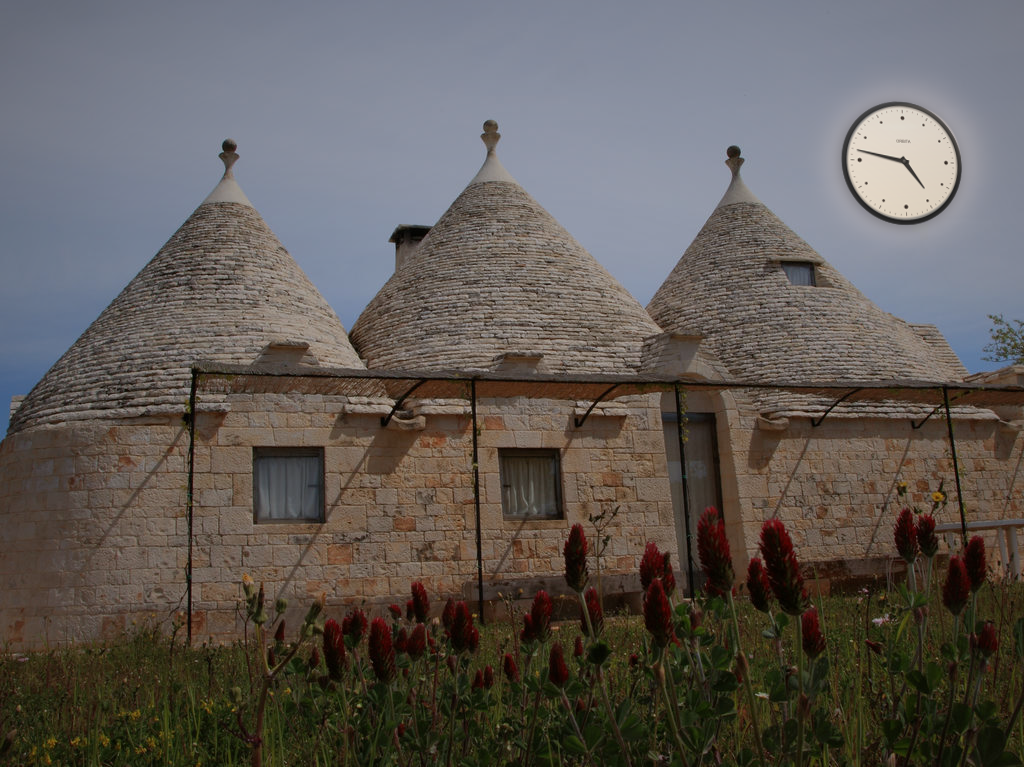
4h47
